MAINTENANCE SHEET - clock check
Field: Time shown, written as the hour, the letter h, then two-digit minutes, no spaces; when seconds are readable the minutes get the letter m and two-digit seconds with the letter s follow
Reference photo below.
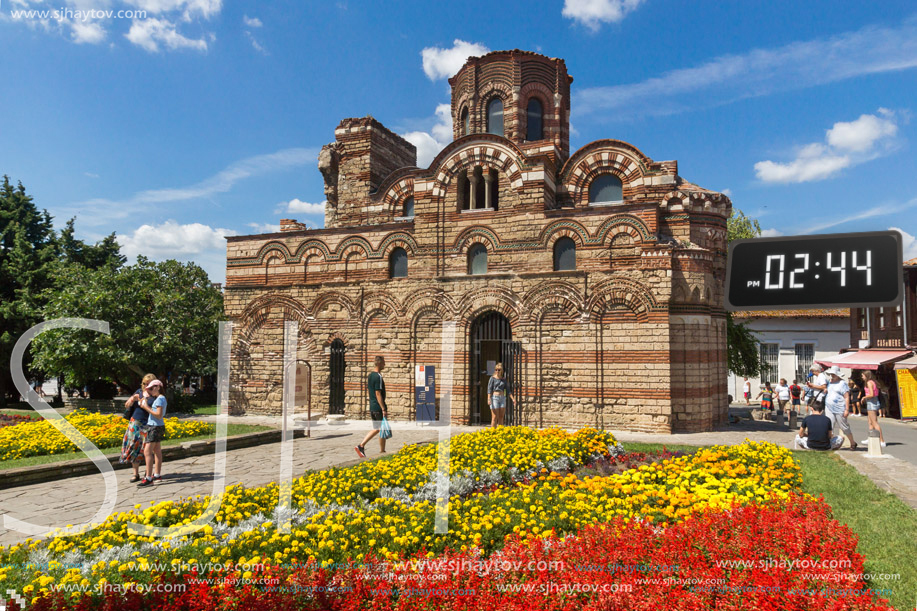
2h44
